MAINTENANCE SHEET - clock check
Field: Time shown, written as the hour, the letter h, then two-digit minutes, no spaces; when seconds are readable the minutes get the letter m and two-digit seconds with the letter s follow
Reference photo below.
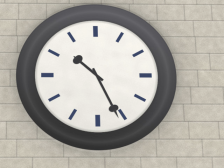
10h26
